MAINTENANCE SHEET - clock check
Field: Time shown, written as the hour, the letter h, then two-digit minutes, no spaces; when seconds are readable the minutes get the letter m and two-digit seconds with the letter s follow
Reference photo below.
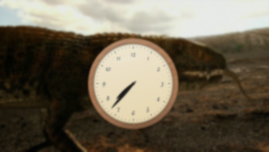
7h37
